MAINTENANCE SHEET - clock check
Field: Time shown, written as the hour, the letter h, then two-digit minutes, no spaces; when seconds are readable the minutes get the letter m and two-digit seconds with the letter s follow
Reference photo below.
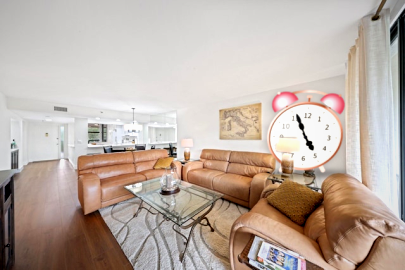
4h56
